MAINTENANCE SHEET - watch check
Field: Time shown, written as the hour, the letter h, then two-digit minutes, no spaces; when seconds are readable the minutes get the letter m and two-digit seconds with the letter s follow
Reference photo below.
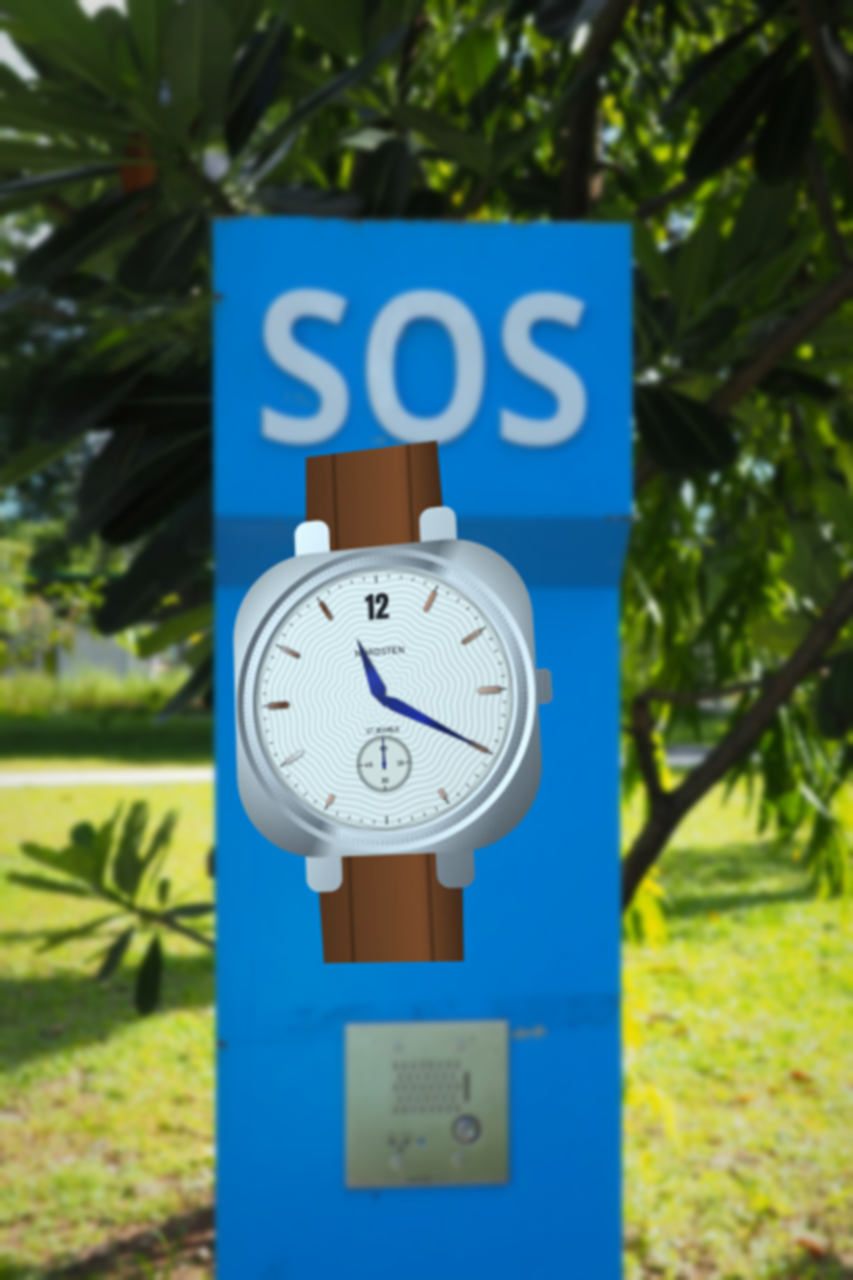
11h20
